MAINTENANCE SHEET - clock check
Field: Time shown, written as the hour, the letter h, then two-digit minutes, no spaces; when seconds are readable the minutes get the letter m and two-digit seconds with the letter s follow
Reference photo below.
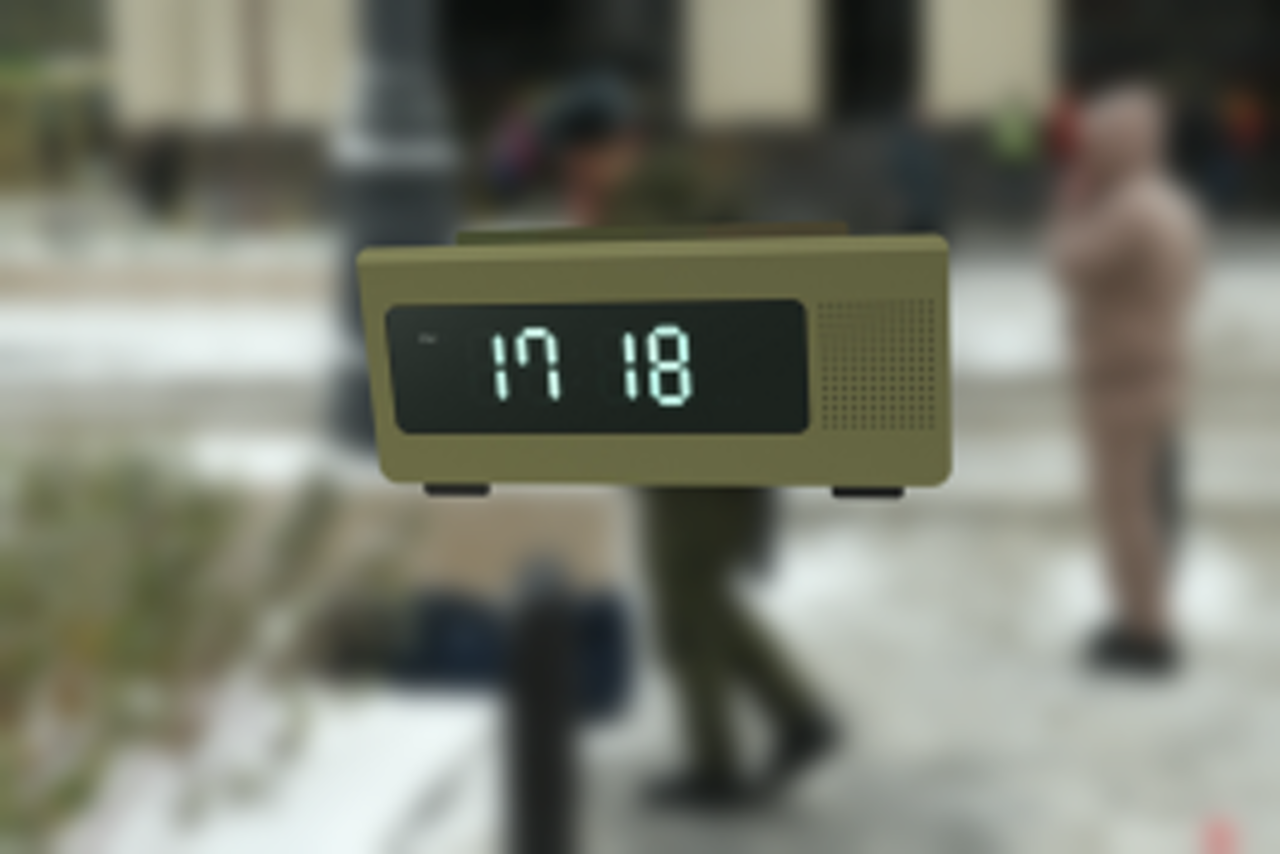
17h18
